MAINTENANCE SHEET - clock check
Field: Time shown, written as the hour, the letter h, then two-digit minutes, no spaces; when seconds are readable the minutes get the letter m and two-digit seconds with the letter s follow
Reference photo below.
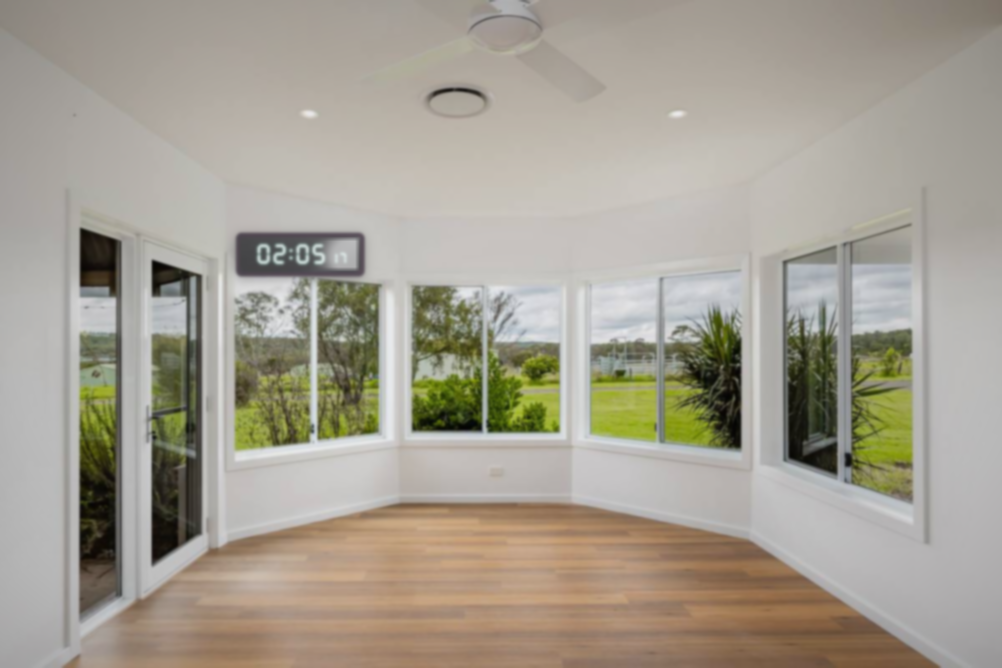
2h05
